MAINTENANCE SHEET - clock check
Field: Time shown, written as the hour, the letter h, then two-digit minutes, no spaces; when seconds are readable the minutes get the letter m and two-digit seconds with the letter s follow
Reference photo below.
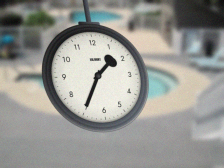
1h35
